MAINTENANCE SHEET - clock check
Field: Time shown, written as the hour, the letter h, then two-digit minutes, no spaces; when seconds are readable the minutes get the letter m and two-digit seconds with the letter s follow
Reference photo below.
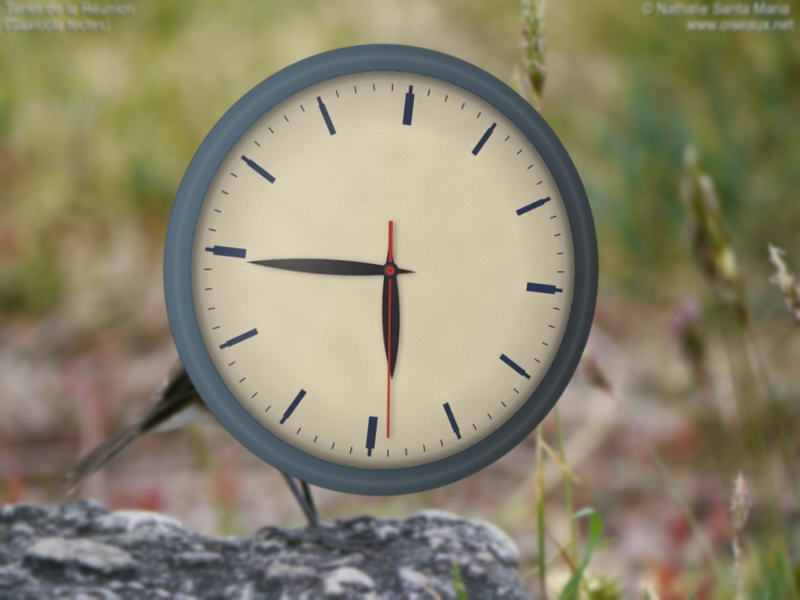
5h44m29s
